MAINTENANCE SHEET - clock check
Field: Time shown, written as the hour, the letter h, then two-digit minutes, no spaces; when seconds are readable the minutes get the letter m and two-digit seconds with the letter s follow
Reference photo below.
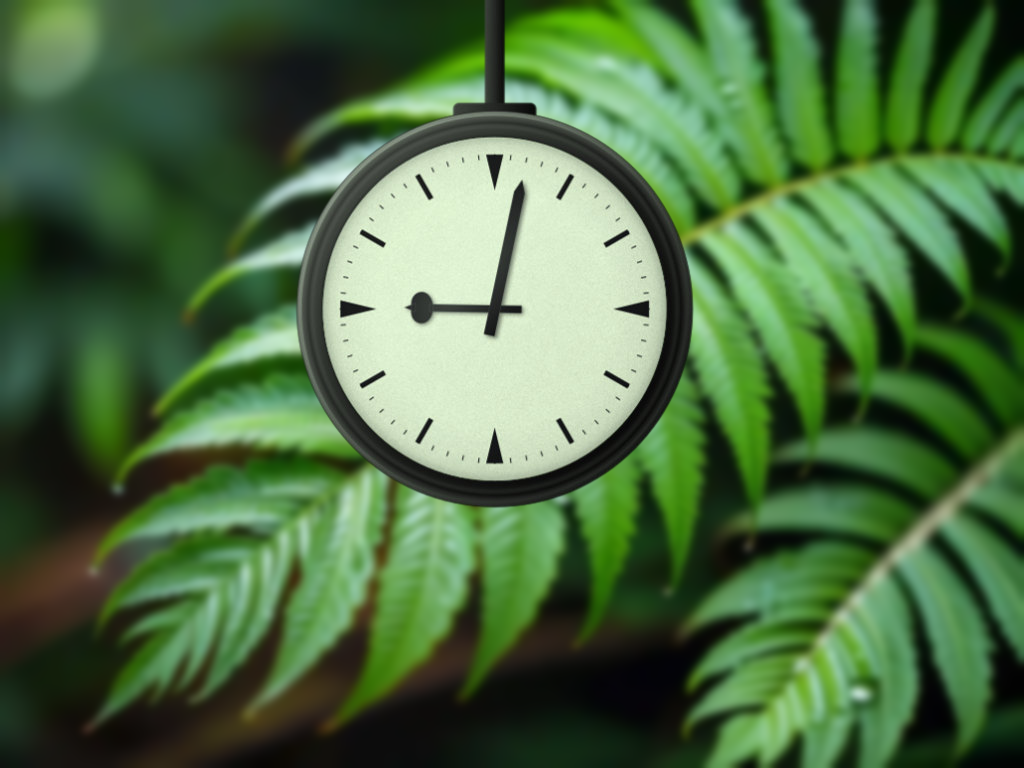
9h02
